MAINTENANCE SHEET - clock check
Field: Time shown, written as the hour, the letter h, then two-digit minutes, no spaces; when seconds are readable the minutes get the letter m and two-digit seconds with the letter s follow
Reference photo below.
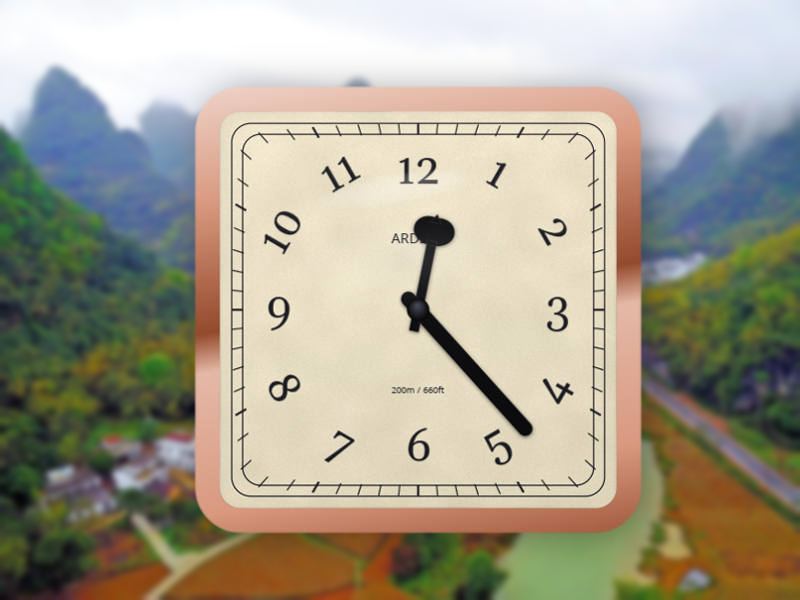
12h23
